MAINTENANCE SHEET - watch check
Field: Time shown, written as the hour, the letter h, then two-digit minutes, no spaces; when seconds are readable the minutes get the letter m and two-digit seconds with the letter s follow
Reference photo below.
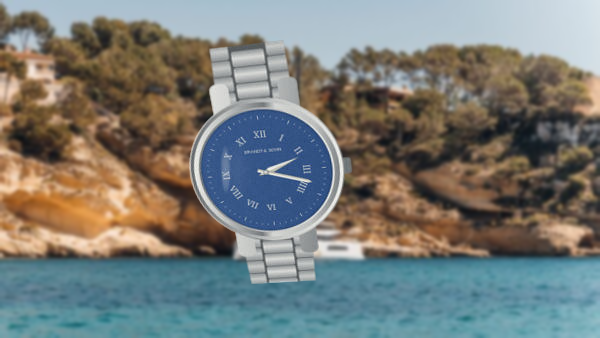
2h18
